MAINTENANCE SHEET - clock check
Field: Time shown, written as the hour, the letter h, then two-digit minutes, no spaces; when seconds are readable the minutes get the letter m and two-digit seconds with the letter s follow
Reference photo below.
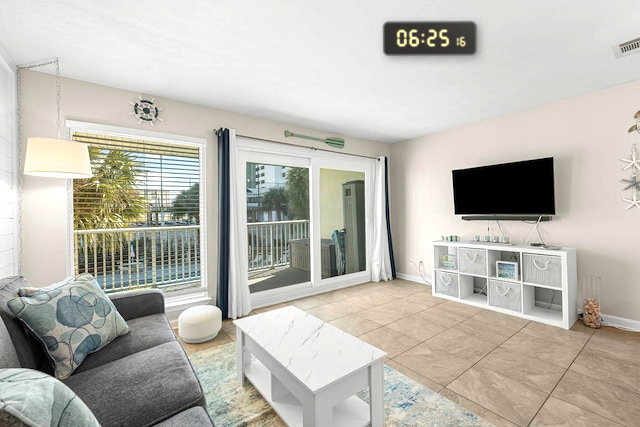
6h25m16s
